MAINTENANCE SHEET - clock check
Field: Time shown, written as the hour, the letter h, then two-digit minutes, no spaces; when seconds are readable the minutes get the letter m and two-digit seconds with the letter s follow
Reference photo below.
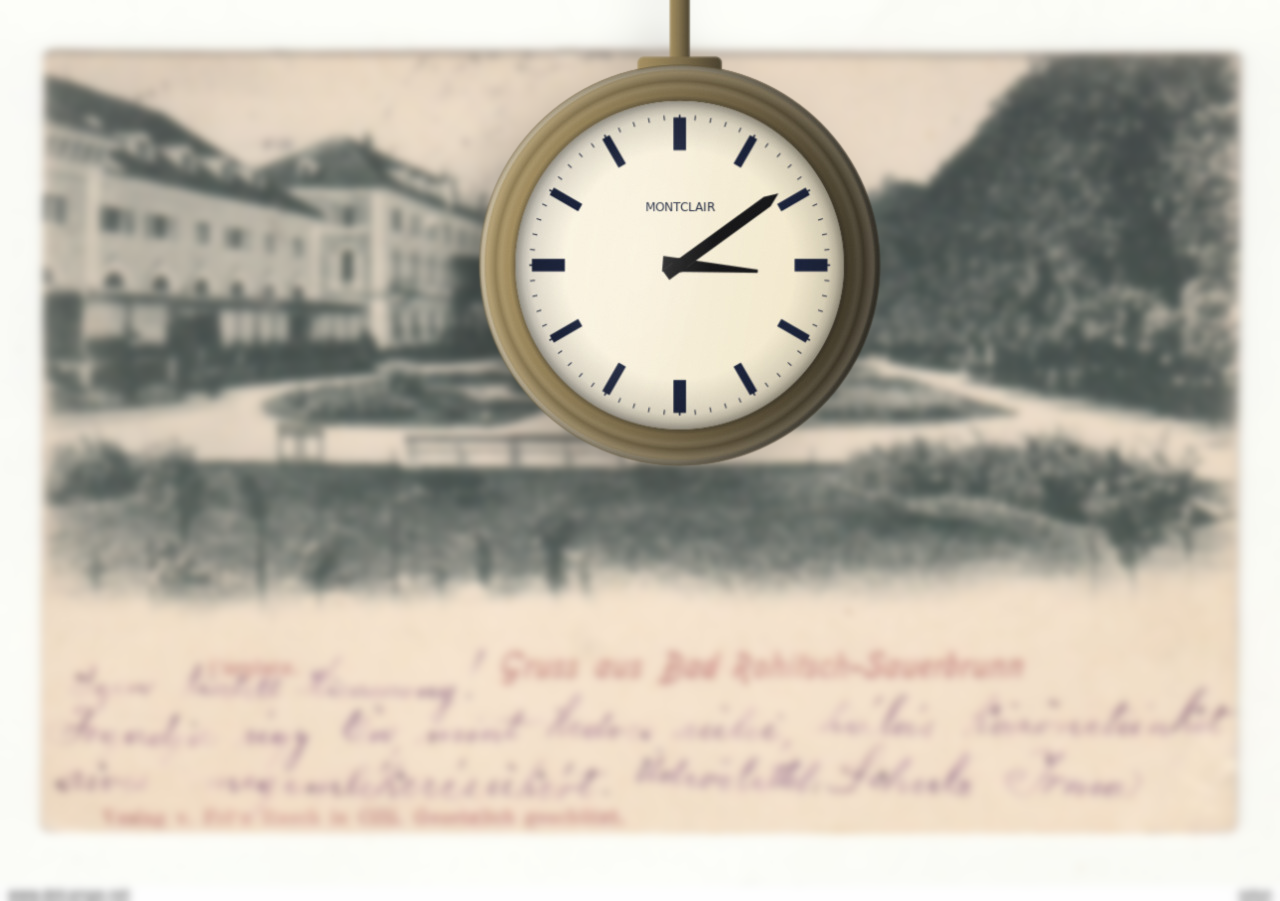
3h09
